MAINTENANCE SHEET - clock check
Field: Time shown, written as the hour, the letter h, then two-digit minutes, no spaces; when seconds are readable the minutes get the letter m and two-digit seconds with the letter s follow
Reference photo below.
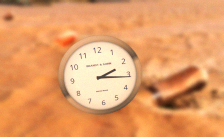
2h16
